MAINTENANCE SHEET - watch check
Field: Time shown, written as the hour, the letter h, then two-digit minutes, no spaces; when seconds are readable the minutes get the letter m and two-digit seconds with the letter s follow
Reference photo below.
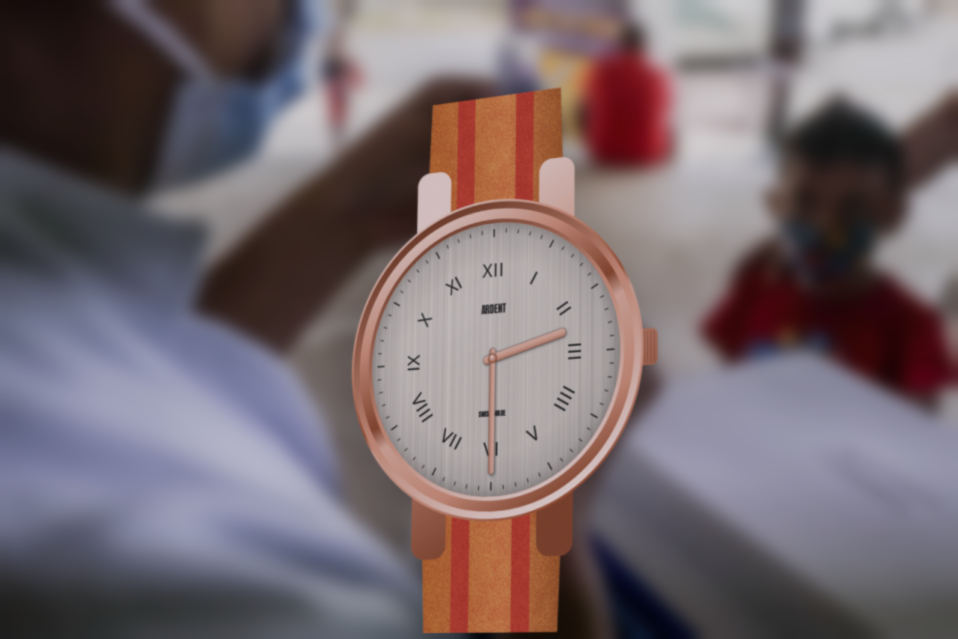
2h30
